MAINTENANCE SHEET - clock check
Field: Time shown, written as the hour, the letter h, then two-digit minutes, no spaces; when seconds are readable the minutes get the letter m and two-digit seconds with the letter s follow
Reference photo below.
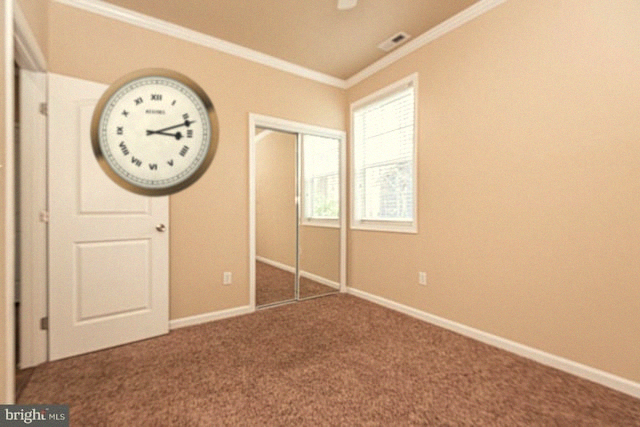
3h12
